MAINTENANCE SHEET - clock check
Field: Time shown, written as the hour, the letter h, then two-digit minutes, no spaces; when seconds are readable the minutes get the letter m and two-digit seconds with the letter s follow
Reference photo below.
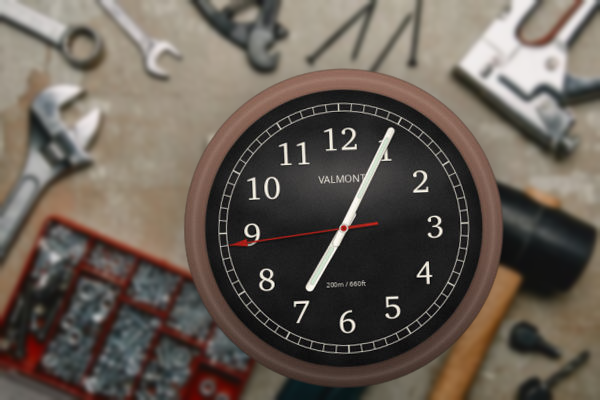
7h04m44s
